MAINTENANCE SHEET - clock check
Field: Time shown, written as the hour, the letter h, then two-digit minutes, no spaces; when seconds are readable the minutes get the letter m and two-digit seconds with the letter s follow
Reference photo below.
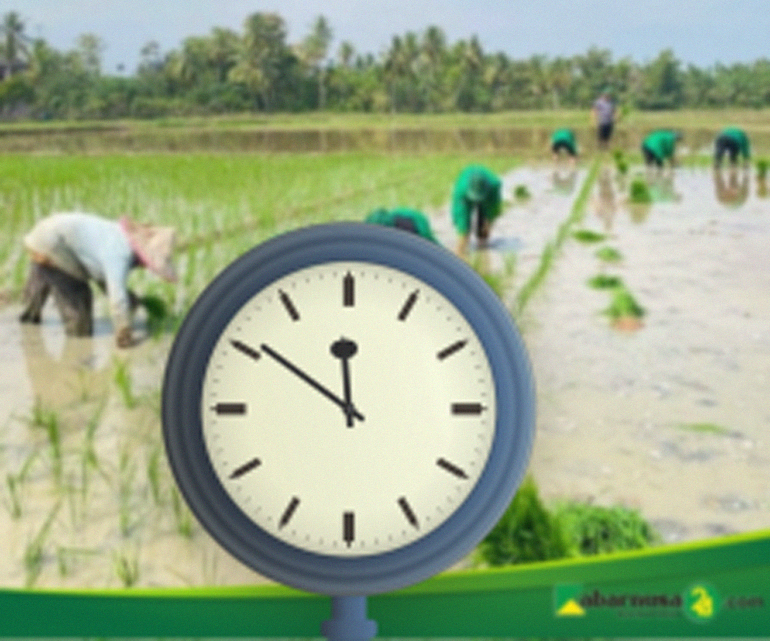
11h51
